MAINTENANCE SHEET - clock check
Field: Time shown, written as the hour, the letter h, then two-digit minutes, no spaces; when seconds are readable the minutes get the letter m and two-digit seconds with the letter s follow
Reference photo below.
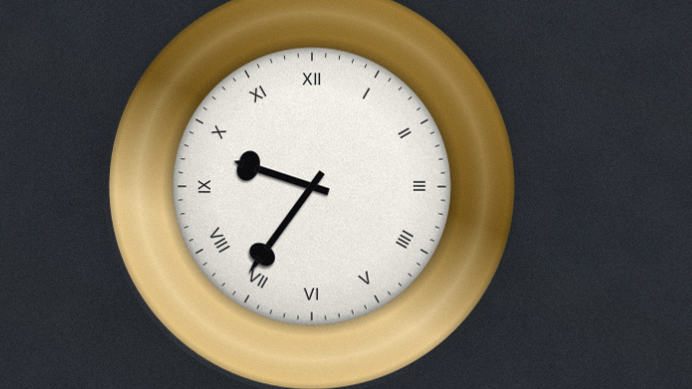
9h36
